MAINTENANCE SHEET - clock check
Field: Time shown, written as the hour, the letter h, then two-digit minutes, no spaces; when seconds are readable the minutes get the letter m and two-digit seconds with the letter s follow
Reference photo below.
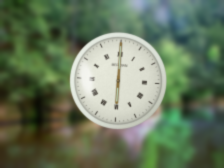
6h00
